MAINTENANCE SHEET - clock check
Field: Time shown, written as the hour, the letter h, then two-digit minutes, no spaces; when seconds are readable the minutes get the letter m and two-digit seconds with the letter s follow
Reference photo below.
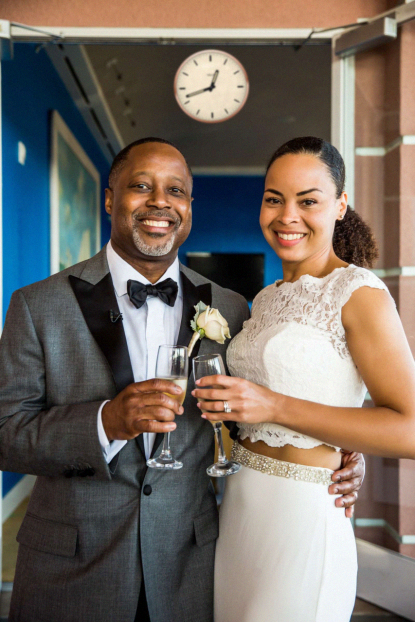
12h42
